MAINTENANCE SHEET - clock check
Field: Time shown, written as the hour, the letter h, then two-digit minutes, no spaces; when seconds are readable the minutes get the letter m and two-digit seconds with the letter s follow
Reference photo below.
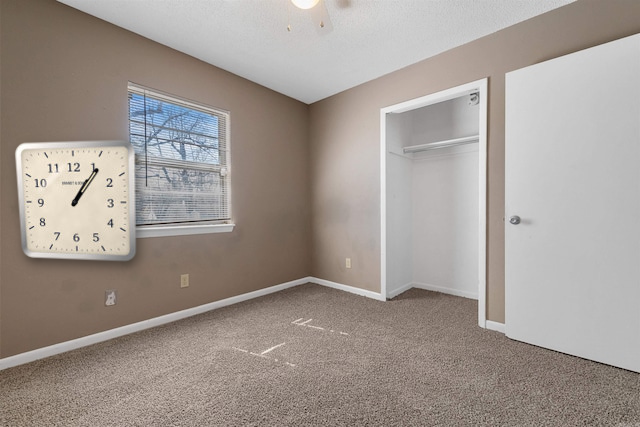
1h06
